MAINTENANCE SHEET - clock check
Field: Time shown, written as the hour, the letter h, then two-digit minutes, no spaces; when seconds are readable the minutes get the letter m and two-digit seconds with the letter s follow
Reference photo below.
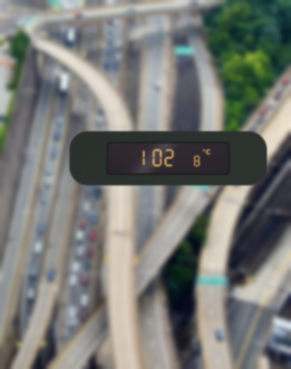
1h02
